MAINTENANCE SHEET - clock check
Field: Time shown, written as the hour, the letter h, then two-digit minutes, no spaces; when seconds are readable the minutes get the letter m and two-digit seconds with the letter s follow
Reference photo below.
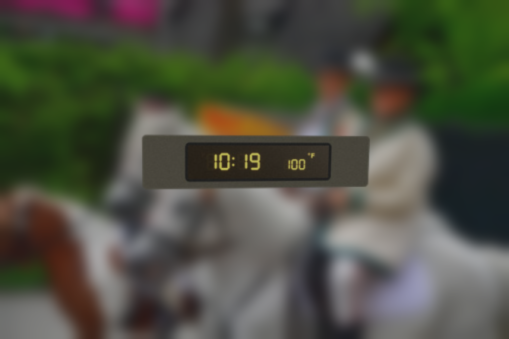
10h19
